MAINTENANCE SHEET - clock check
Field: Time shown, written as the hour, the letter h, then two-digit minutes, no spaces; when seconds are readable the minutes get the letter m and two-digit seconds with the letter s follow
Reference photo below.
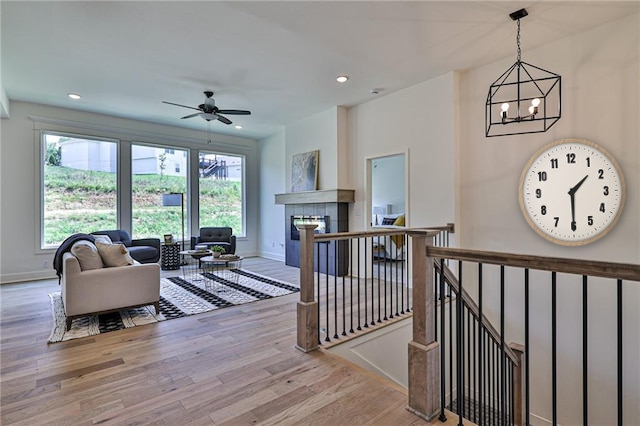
1h30
